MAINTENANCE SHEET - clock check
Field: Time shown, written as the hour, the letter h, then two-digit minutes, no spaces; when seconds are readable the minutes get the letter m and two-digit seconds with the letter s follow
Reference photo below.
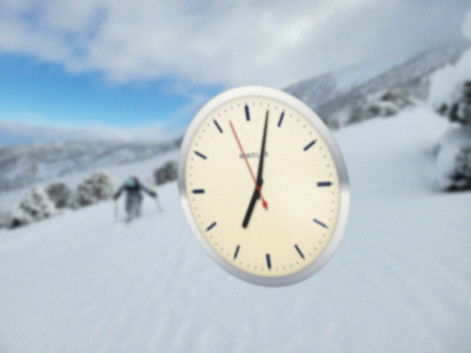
7h02m57s
